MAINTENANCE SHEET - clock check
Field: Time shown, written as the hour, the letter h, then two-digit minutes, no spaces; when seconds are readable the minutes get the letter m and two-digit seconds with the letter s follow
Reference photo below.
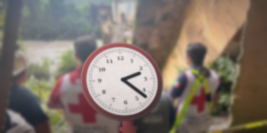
2h22
